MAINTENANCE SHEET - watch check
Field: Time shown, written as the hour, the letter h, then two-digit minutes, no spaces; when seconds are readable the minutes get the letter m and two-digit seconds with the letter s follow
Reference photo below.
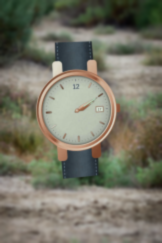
2h10
